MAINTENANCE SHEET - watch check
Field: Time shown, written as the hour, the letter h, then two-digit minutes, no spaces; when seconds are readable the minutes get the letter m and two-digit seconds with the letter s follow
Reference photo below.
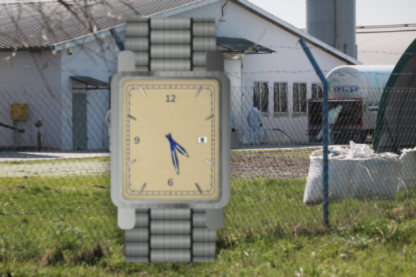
4h28
